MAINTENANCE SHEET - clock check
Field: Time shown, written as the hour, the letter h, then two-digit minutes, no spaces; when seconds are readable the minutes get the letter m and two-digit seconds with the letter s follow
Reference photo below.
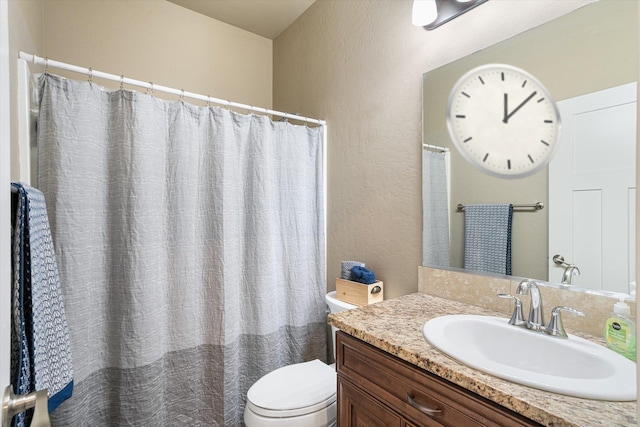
12h08
